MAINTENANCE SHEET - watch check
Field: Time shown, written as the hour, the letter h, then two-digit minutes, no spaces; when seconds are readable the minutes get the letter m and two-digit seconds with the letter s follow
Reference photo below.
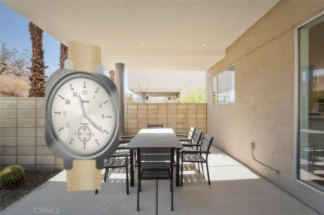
11h21
